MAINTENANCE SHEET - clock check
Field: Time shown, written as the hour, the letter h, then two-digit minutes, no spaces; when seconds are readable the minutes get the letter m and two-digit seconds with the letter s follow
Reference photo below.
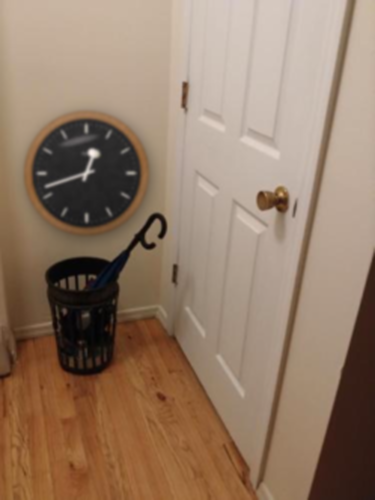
12h42
